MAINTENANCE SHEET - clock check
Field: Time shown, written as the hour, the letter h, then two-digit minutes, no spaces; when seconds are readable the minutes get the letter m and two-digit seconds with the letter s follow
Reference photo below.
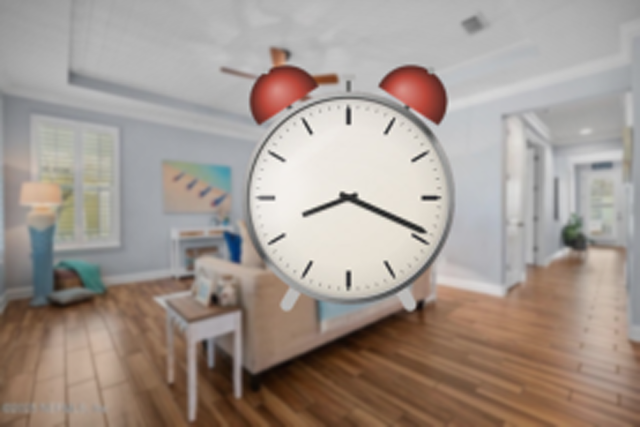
8h19
